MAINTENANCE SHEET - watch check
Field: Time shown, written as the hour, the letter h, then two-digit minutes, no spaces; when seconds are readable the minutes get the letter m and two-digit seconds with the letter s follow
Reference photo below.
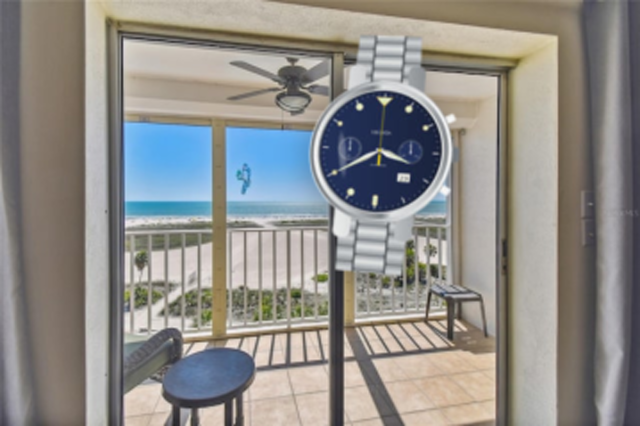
3h40
